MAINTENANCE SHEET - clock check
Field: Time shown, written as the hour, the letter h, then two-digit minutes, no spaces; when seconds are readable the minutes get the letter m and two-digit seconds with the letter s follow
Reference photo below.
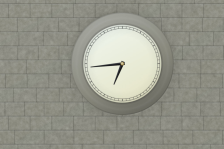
6h44
